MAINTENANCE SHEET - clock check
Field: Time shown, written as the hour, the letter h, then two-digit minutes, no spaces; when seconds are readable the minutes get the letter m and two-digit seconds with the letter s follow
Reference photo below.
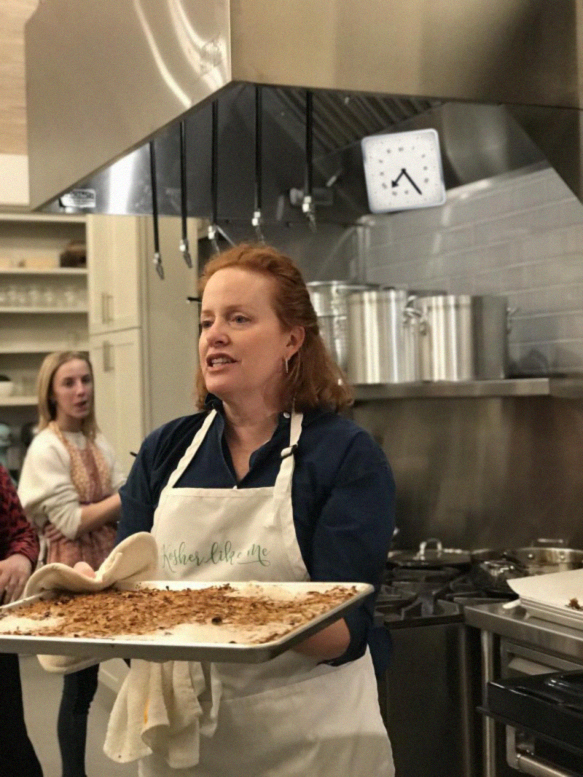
7h25
